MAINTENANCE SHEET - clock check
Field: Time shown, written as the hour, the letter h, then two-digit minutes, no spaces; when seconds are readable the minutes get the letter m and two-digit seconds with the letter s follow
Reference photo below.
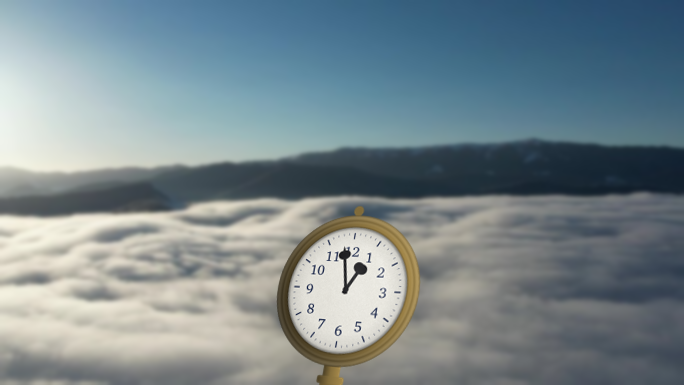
12h58
